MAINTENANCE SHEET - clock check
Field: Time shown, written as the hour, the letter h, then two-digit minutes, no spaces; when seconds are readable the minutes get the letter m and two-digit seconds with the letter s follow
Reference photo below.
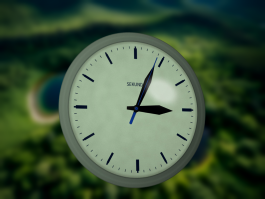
3h04m04s
